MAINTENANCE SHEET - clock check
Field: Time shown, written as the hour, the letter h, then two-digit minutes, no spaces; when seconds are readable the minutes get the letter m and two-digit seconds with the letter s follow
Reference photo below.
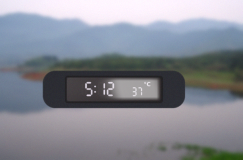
5h12
